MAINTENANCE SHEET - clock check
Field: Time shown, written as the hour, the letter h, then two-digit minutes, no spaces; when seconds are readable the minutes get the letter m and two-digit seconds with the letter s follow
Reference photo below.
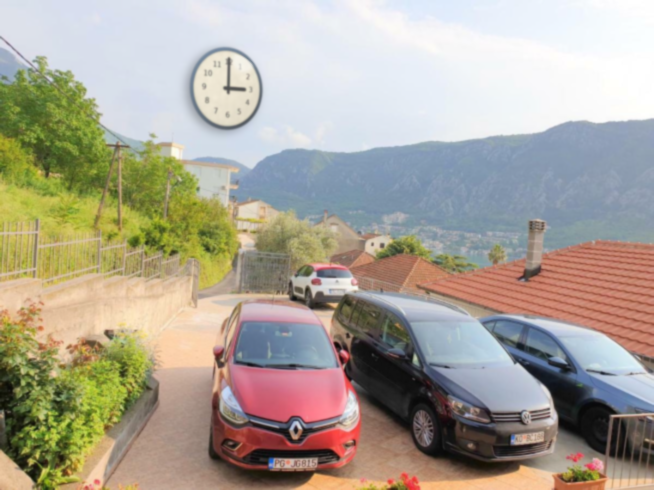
3h00
